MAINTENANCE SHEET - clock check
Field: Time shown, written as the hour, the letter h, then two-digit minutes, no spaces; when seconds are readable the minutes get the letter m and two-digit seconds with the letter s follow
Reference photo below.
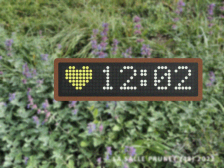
12h02
